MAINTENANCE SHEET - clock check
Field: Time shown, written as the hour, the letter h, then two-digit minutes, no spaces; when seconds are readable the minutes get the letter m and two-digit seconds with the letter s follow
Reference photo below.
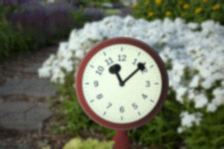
11h08
